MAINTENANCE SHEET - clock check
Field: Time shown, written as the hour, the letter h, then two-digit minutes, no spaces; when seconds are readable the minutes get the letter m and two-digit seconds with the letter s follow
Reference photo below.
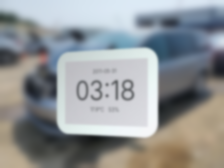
3h18
